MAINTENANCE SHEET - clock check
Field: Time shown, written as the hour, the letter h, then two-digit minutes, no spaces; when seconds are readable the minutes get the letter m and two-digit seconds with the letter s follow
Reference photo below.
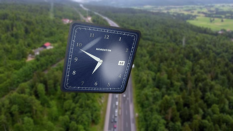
6h49
